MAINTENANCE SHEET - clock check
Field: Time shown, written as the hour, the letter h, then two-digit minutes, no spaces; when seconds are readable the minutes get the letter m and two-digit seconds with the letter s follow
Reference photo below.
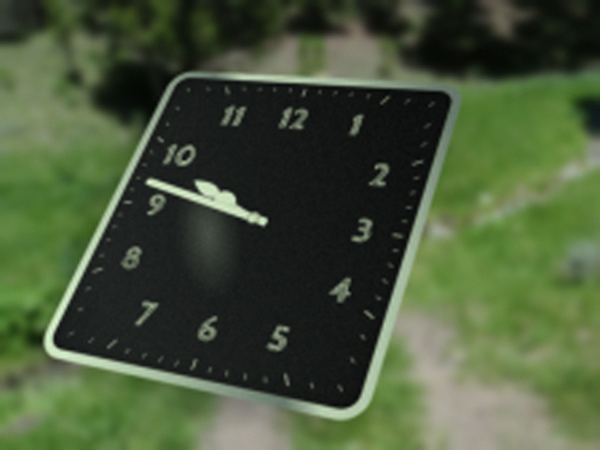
9h47
